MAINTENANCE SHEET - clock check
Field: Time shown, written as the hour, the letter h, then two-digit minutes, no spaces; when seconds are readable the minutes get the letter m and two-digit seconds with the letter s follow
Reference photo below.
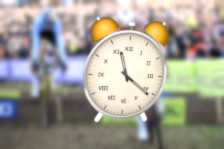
11h21
